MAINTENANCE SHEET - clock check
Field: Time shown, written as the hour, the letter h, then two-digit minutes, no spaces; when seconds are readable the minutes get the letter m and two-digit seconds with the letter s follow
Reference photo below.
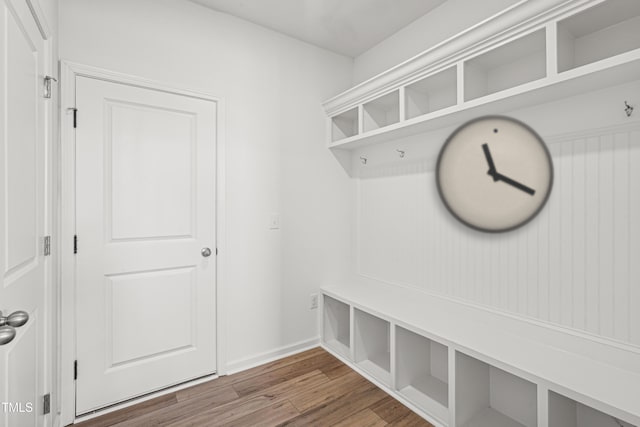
11h19
